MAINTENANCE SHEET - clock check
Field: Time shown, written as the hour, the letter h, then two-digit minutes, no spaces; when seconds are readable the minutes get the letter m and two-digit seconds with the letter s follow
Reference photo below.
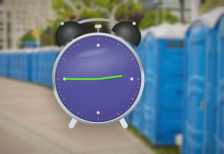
2h45
